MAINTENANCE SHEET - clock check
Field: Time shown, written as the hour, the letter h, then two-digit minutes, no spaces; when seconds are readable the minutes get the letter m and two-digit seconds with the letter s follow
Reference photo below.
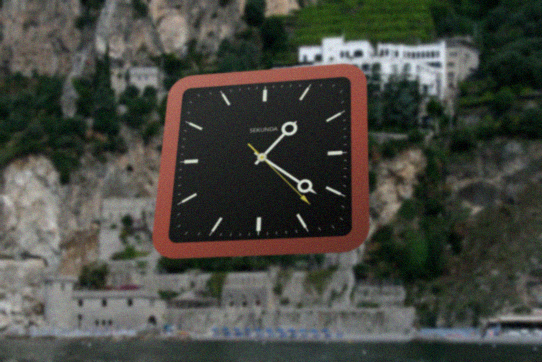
1h21m23s
